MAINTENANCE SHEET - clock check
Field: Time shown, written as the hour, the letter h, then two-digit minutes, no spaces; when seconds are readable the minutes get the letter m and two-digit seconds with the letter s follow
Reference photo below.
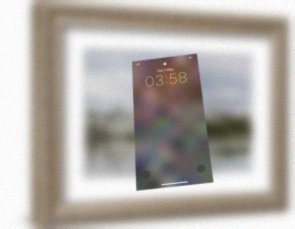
3h58
